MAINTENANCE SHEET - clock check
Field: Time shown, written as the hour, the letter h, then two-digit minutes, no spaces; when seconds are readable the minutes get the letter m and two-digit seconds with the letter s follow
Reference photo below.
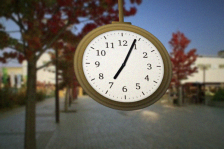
7h04
